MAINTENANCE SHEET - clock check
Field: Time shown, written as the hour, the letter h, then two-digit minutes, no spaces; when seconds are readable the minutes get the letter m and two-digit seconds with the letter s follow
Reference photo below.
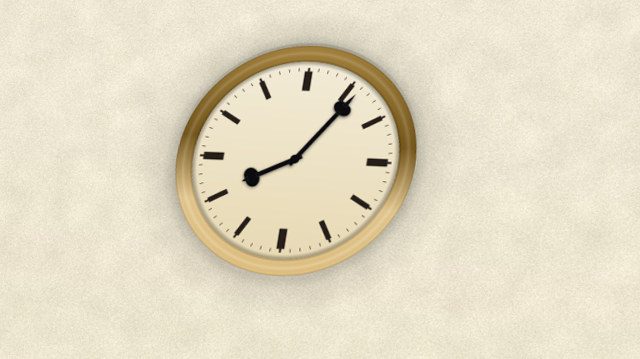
8h06
